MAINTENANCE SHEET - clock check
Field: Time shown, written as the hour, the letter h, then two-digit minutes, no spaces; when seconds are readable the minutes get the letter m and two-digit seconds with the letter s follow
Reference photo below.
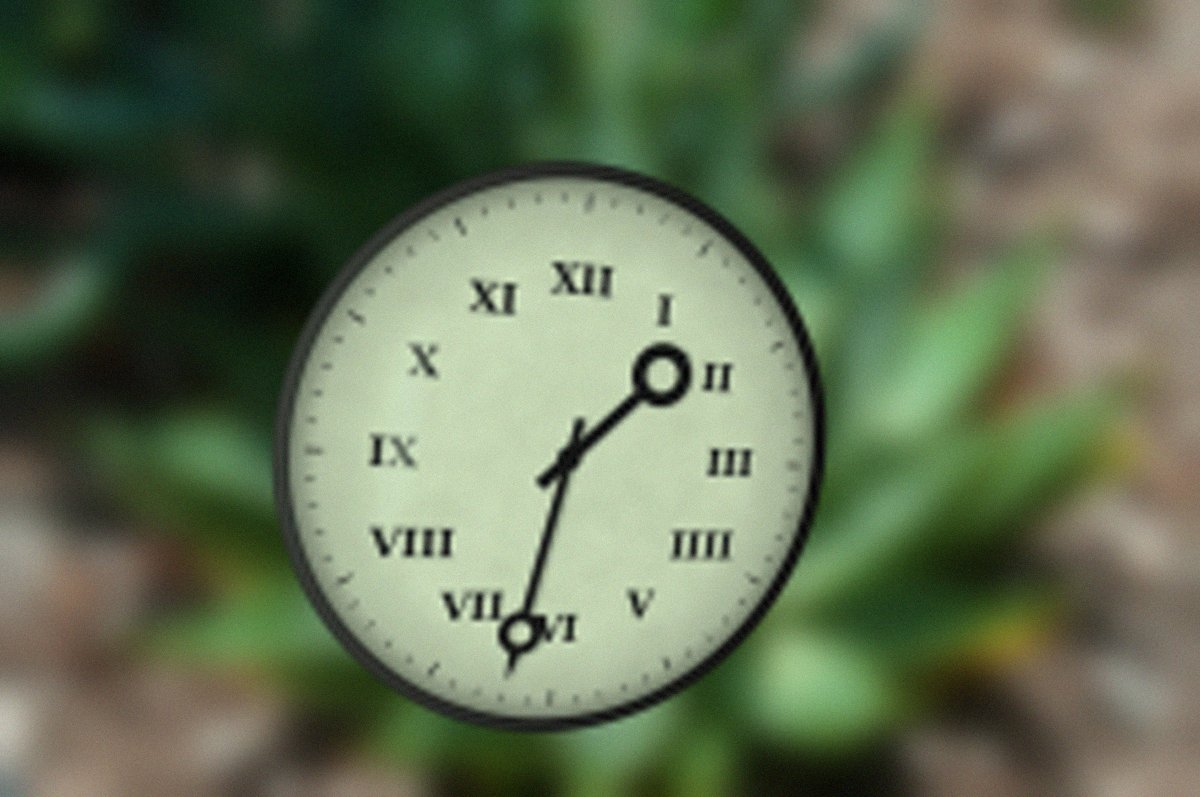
1h32
